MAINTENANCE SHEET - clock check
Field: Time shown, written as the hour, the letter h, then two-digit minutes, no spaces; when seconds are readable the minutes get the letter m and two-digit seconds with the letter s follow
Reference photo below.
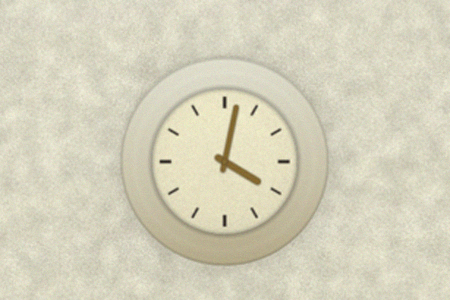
4h02
